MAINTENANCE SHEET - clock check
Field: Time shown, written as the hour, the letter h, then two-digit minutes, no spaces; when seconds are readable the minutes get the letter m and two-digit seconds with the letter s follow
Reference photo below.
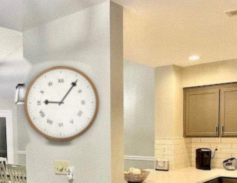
9h06
